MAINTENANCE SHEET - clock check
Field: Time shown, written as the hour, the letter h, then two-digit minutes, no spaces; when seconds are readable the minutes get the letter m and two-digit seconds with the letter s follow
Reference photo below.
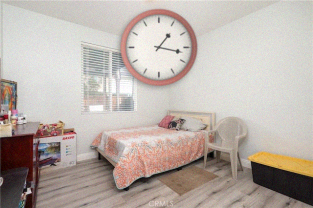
1h17
